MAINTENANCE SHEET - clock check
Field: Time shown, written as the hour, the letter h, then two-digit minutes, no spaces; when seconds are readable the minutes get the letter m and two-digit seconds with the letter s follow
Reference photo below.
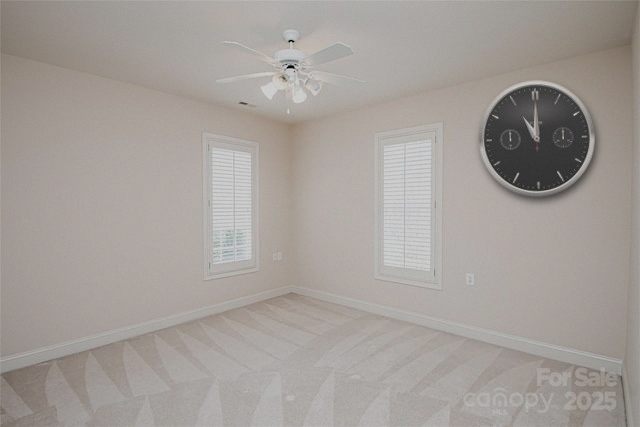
11h00
